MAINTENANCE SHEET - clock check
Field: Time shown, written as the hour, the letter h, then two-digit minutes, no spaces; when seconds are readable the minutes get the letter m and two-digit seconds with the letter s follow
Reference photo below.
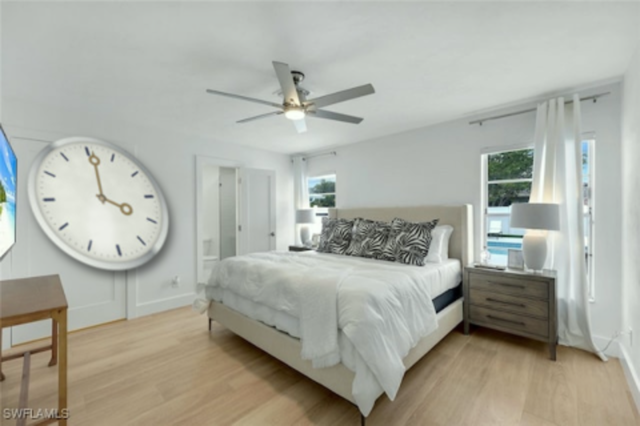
4h01
